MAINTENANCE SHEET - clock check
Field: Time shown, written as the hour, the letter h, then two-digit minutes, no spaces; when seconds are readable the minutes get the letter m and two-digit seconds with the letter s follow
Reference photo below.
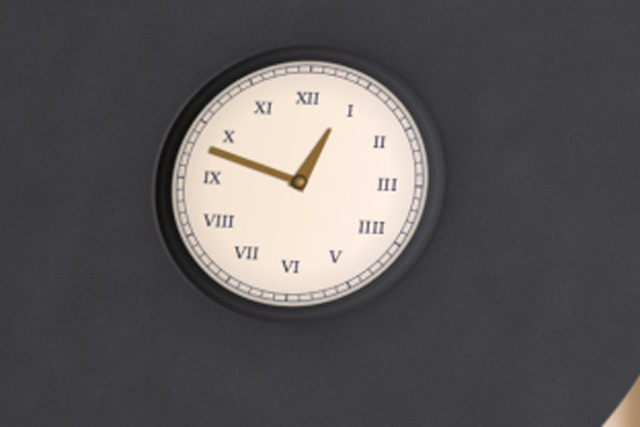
12h48
